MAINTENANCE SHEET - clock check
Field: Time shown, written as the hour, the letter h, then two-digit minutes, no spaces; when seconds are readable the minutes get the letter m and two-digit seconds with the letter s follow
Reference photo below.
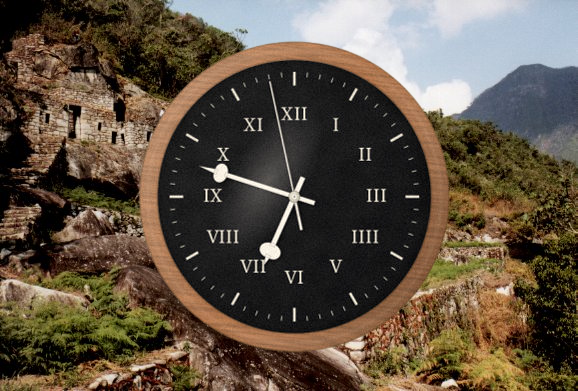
6h47m58s
